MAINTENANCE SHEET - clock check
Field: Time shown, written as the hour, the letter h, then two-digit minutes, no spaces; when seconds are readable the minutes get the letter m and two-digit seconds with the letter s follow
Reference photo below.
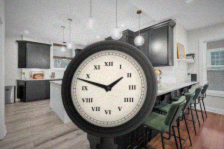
1h48
